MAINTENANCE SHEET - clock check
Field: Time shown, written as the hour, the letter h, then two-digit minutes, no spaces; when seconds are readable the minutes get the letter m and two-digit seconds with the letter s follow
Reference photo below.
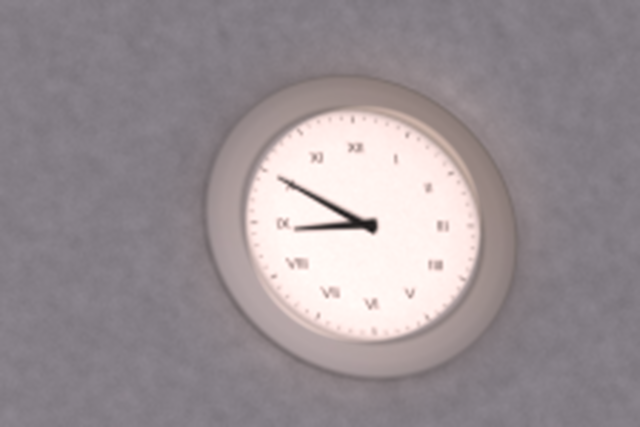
8h50
